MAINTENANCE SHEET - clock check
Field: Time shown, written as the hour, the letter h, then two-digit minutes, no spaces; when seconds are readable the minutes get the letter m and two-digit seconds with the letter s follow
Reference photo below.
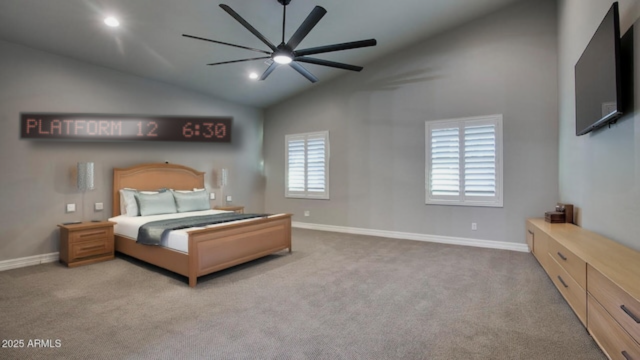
6h30
